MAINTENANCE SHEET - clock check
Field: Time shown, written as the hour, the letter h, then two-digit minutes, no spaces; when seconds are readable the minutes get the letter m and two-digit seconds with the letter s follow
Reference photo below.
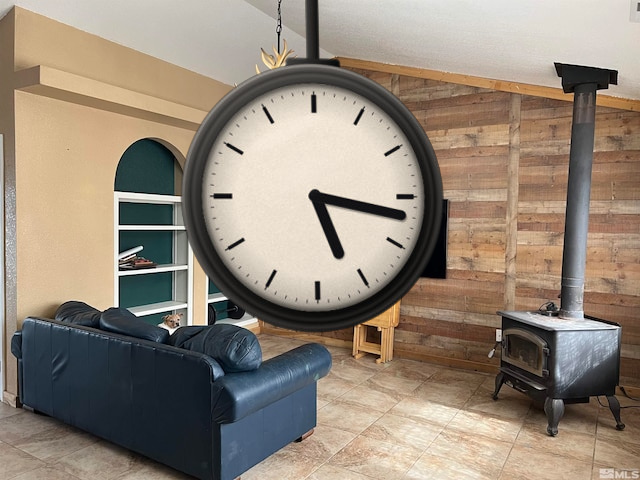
5h17
